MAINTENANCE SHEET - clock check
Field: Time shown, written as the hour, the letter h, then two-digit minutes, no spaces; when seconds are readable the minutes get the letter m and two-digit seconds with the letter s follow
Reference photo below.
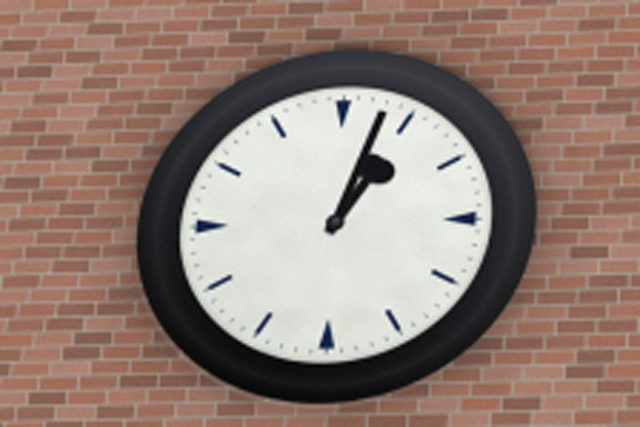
1h03
